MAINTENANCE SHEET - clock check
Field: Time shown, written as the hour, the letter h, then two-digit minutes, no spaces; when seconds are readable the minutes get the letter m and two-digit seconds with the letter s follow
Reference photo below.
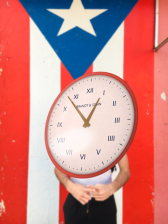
12h53
